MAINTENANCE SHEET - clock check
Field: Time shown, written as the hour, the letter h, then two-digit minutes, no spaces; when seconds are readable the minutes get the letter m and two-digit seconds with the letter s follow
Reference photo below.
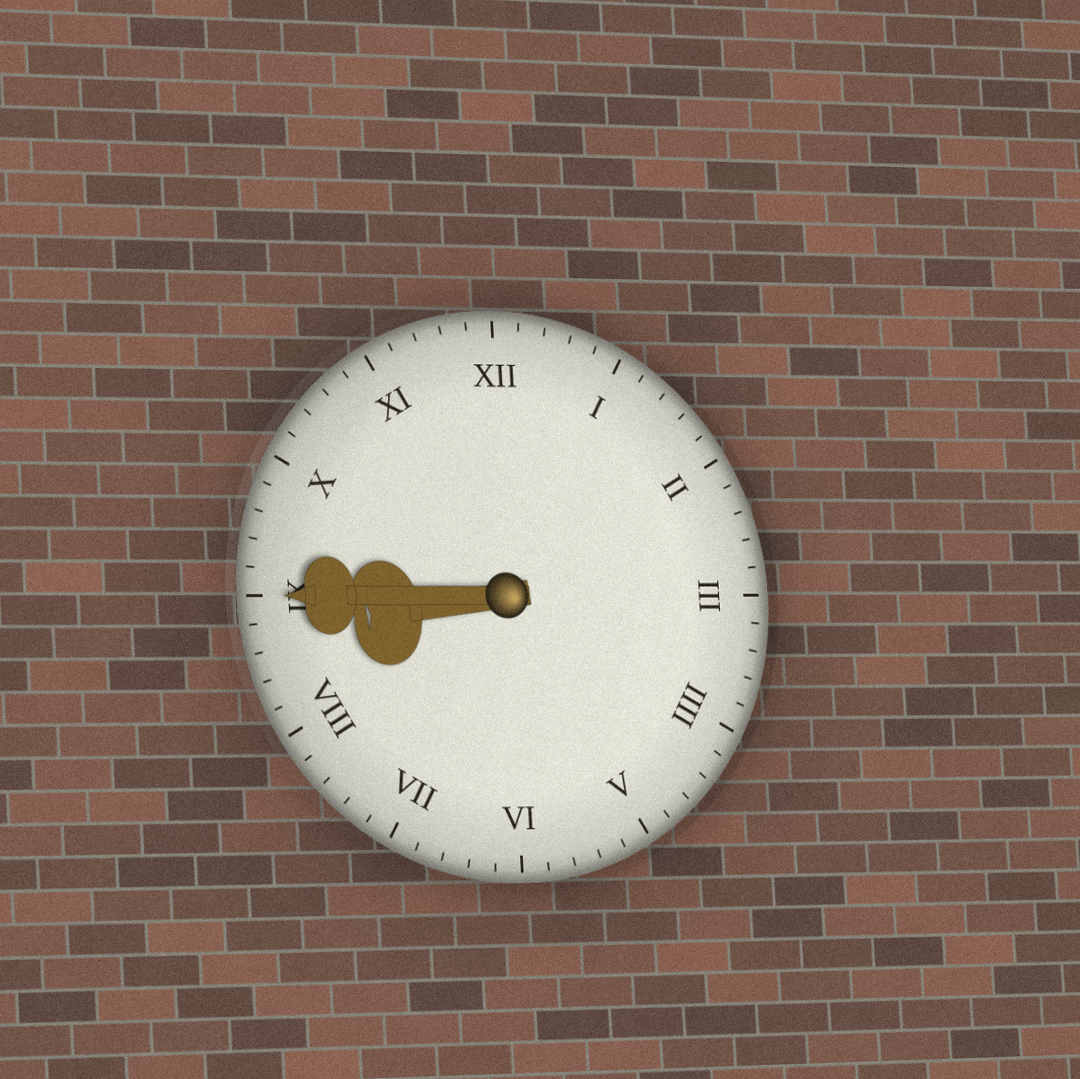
8h45
